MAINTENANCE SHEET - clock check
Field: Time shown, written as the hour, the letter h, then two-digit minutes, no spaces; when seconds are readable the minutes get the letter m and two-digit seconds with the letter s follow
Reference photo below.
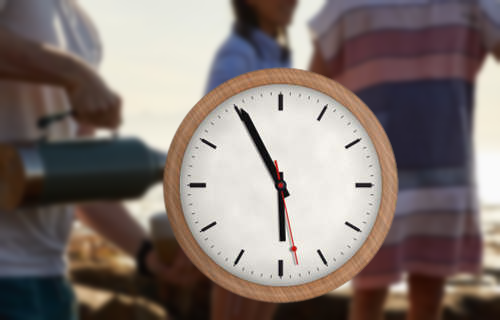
5h55m28s
